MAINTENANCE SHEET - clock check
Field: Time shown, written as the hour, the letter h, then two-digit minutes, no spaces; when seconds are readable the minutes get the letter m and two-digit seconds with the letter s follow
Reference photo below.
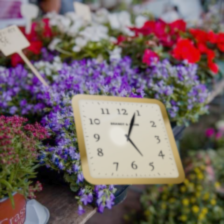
5h04
